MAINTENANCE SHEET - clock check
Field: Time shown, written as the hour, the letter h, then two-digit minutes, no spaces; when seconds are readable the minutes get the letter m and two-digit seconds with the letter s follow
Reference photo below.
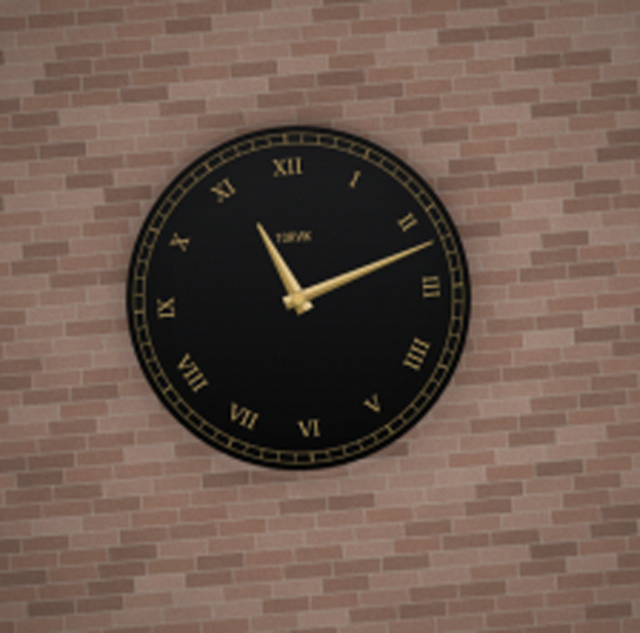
11h12
